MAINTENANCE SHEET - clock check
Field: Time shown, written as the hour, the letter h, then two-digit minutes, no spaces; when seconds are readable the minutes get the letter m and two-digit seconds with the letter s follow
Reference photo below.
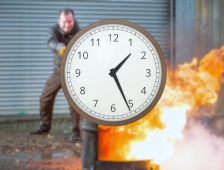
1h26
